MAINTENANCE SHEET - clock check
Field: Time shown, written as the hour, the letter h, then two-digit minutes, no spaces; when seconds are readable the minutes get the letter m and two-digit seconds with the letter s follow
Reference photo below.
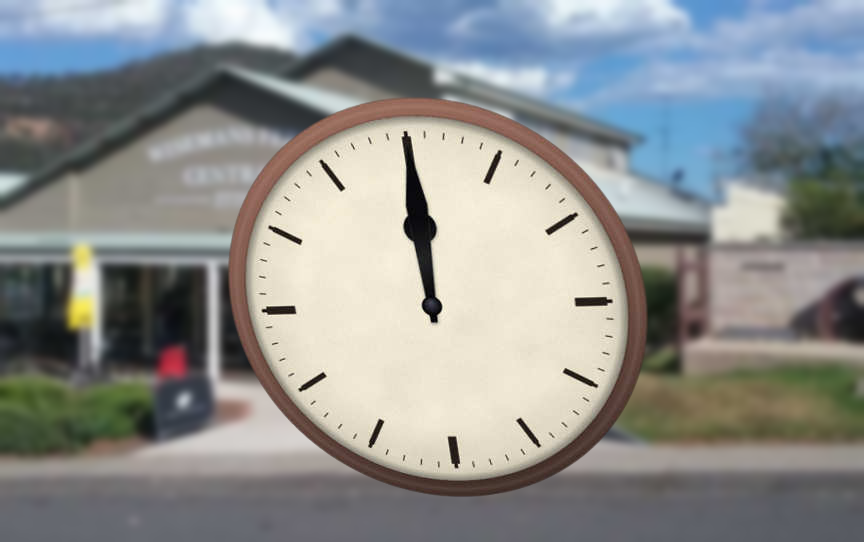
12h00
